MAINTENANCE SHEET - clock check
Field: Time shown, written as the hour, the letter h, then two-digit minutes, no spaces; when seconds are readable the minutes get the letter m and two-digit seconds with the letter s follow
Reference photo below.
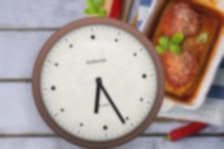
6h26
